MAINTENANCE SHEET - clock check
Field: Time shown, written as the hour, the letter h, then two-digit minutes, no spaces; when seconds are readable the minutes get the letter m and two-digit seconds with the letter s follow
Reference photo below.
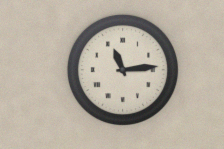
11h14
